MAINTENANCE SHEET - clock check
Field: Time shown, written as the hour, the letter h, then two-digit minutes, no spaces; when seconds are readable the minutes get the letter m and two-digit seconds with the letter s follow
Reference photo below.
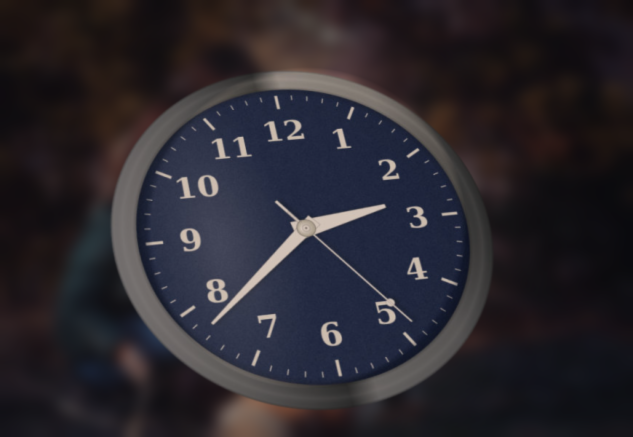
2h38m24s
